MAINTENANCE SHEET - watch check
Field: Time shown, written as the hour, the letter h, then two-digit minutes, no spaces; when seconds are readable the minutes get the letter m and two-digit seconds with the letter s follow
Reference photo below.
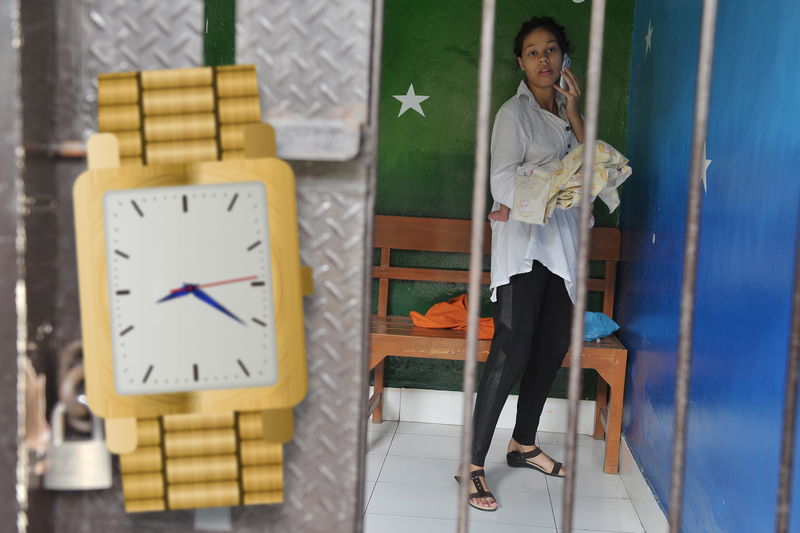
8h21m14s
